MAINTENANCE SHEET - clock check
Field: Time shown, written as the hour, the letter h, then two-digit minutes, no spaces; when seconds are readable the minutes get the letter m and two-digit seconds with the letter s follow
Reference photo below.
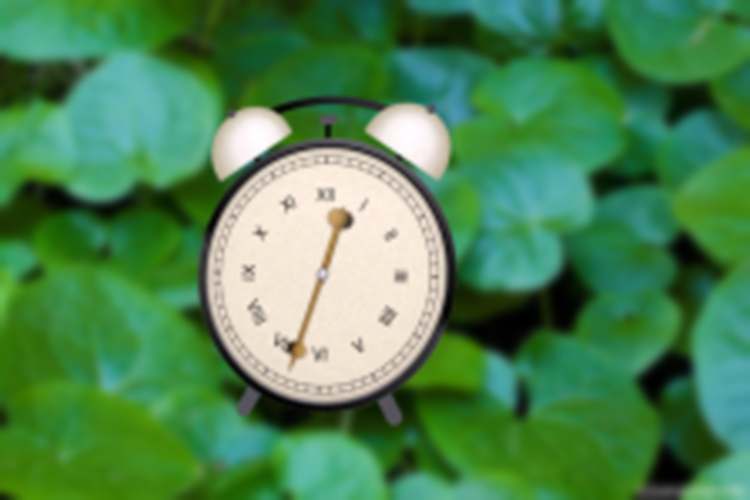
12h33
